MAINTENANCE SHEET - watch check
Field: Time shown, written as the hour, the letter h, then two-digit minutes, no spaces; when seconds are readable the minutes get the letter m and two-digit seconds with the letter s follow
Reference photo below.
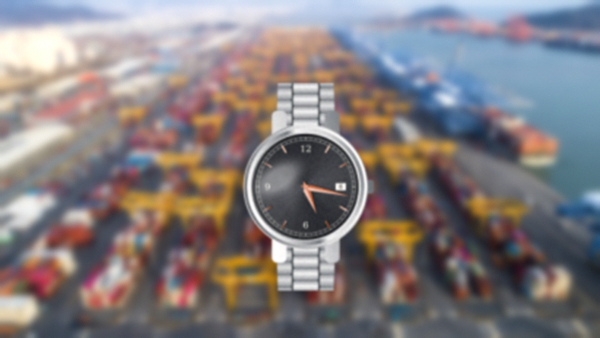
5h17
